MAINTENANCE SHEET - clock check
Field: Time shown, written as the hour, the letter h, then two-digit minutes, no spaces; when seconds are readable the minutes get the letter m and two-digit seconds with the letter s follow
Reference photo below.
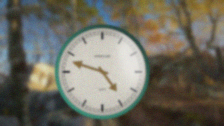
4h48
